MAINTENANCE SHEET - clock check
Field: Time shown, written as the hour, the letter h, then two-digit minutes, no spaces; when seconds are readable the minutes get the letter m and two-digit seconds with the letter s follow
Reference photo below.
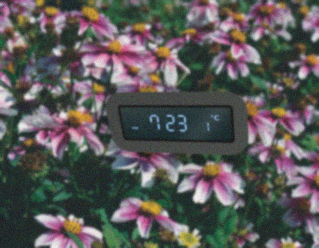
7h23
